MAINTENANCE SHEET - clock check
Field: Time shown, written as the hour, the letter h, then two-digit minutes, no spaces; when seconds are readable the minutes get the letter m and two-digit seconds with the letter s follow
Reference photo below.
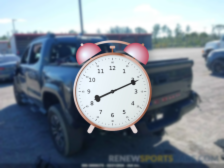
8h11
